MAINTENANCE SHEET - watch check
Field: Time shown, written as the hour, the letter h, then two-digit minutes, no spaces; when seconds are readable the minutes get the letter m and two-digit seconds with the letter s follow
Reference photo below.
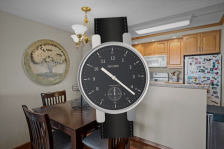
10h22
